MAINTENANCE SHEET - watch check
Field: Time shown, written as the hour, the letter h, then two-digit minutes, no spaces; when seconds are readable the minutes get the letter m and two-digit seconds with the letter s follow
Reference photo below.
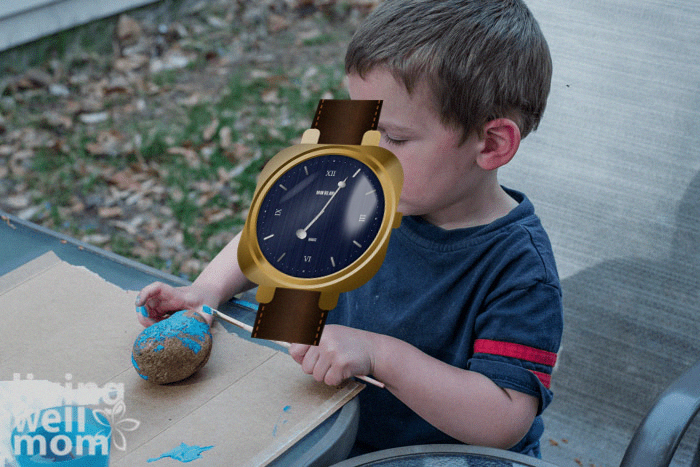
7h04
